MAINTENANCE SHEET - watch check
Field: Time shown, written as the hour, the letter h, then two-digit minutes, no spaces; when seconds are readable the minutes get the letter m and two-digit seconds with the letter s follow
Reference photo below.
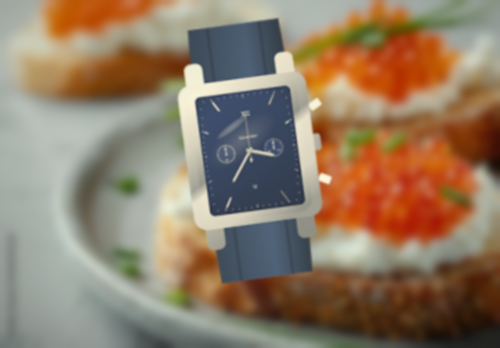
3h36
